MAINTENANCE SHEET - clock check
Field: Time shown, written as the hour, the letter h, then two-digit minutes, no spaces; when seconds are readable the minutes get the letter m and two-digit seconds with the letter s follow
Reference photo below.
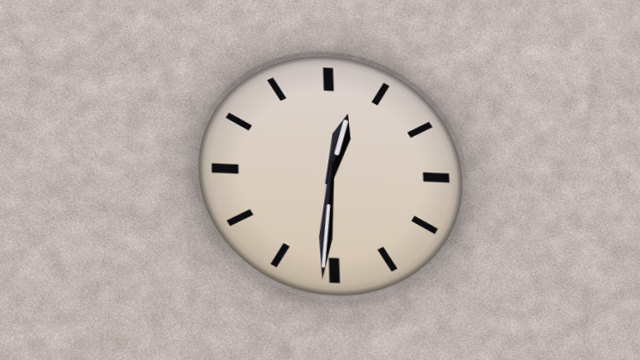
12h31
